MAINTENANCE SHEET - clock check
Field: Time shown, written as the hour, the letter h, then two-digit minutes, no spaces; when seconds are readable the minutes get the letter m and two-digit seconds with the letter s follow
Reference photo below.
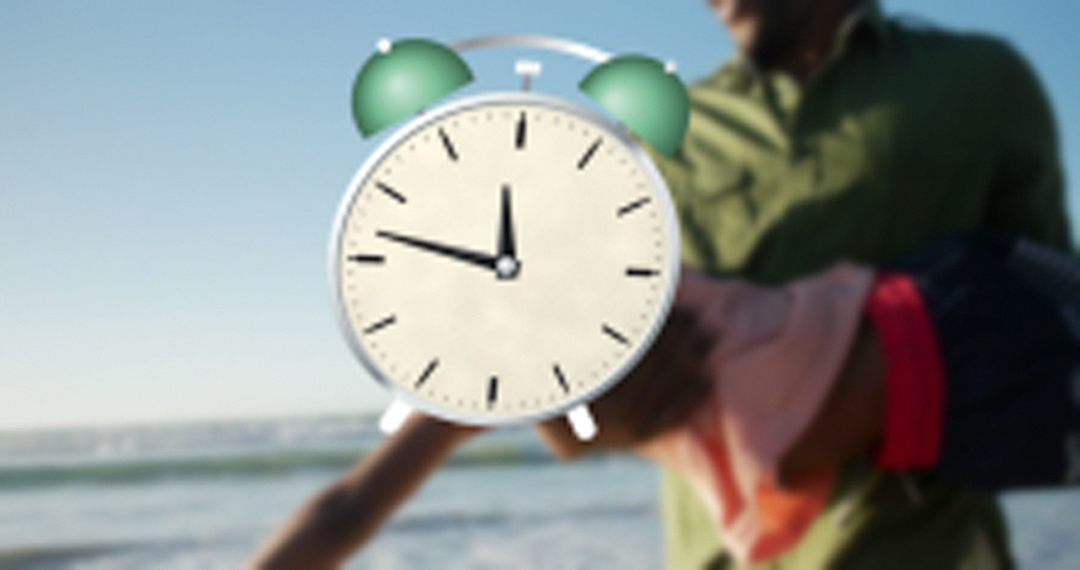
11h47
